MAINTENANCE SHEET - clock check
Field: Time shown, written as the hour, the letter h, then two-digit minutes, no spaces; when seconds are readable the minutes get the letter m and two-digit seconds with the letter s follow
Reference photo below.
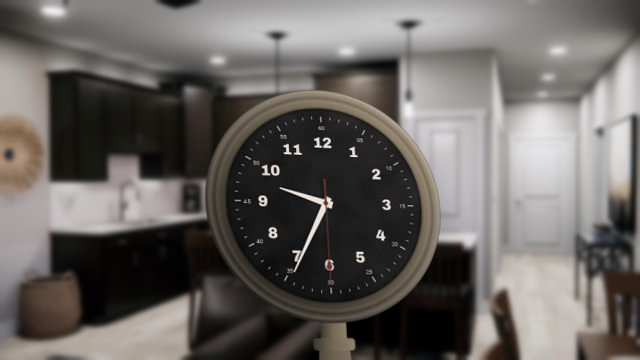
9h34m30s
